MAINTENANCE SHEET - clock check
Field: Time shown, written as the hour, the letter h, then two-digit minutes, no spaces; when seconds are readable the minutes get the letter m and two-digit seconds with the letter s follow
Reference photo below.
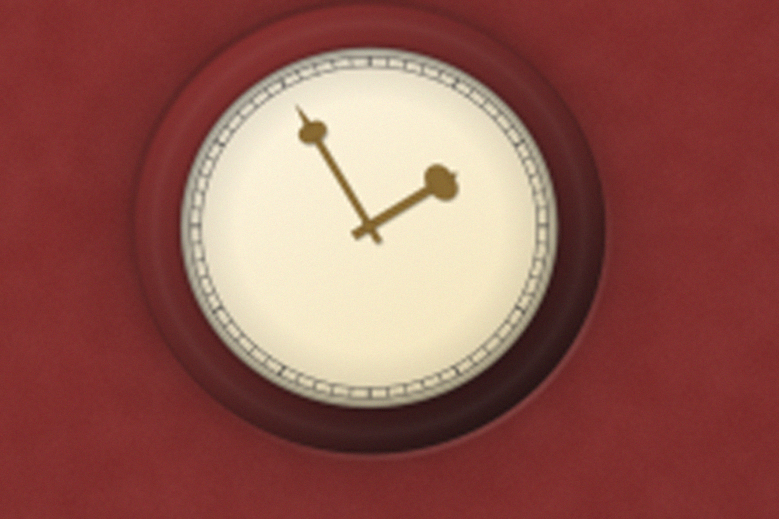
1h55
